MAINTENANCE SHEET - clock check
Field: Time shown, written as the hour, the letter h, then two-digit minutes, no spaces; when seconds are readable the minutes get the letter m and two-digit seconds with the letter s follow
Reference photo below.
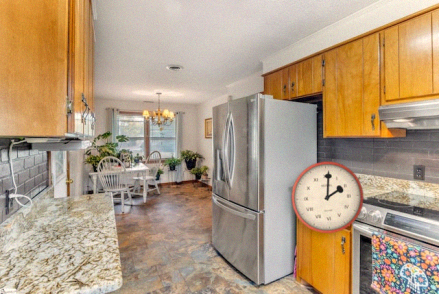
2h01
